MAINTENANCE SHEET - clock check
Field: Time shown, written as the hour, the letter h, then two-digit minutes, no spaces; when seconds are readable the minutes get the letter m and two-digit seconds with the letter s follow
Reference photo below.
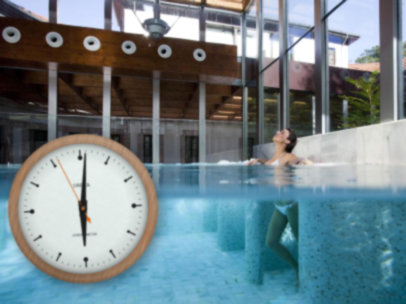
6h00m56s
